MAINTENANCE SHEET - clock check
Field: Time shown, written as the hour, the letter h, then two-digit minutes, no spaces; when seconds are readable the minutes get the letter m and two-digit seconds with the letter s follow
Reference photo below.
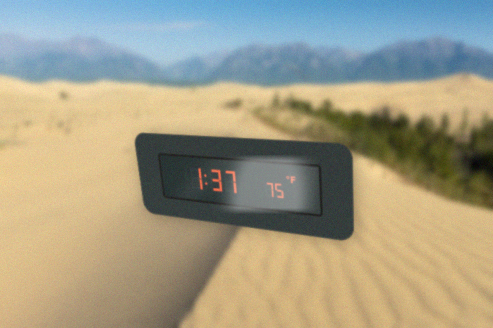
1h37
